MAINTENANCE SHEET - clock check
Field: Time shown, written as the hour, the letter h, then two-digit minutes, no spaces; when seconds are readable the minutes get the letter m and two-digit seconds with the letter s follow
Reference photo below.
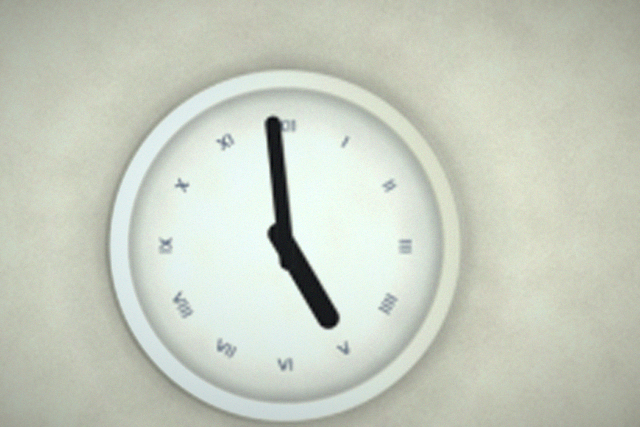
4h59
